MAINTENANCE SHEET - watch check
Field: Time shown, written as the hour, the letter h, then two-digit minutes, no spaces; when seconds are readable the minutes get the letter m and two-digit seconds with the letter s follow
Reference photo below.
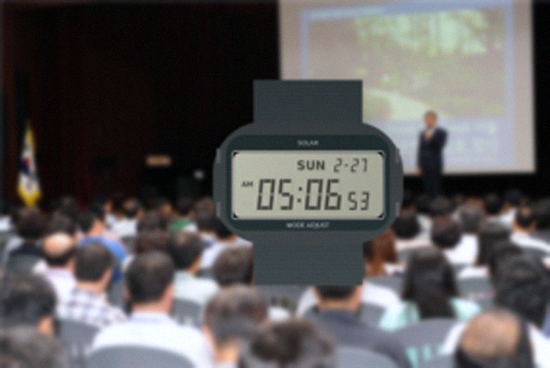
5h06m53s
